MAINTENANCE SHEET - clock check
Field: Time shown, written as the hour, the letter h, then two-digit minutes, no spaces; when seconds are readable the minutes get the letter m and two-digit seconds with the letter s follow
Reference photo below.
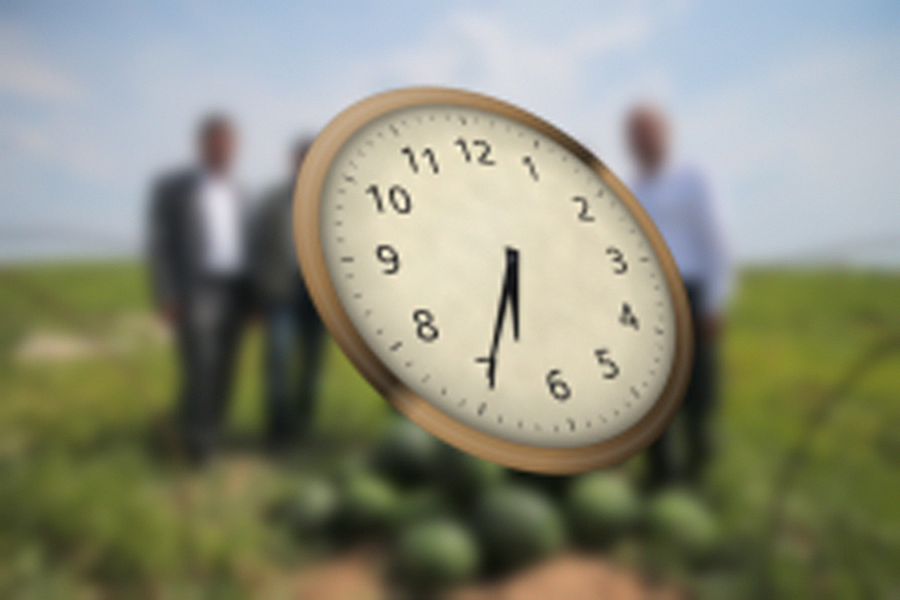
6h35
